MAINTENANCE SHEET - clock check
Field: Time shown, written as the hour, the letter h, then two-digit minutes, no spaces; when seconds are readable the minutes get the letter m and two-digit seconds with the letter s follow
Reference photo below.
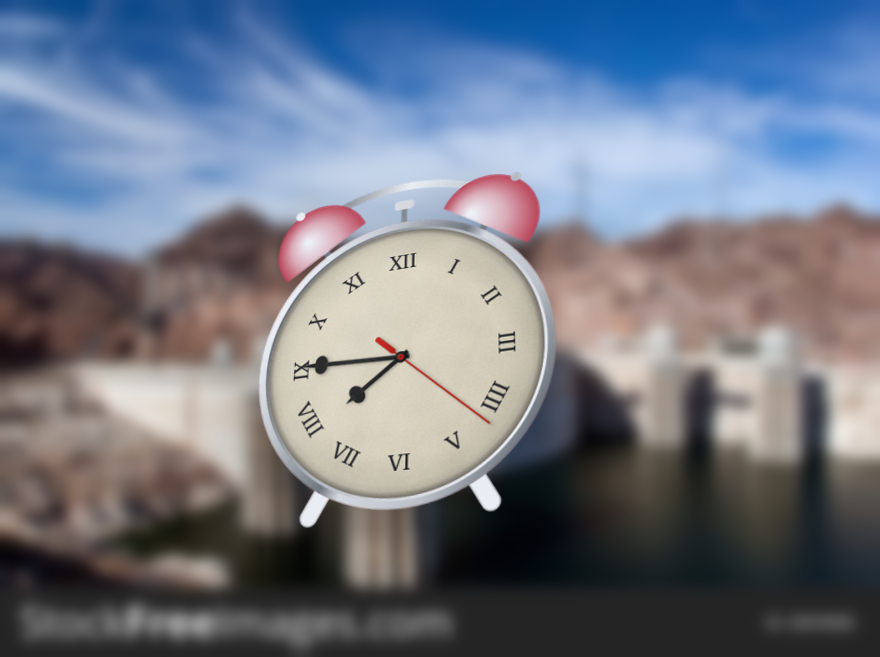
7h45m22s
